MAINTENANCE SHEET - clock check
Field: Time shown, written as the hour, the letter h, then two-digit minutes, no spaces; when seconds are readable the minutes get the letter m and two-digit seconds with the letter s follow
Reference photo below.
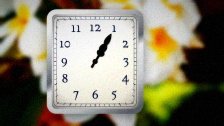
1h05
